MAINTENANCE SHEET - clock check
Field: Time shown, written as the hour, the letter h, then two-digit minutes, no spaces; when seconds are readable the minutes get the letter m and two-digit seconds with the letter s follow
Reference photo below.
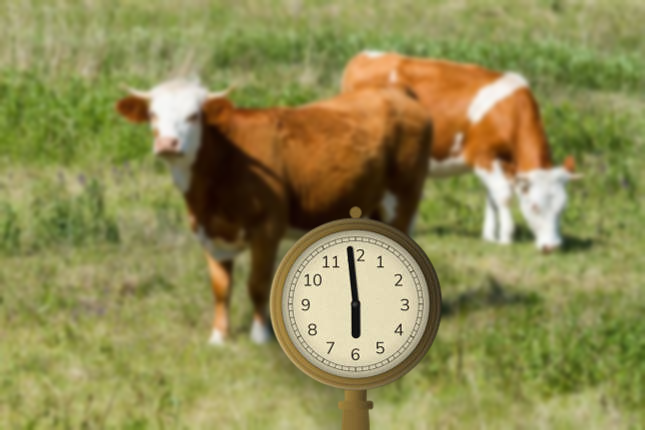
5h59
